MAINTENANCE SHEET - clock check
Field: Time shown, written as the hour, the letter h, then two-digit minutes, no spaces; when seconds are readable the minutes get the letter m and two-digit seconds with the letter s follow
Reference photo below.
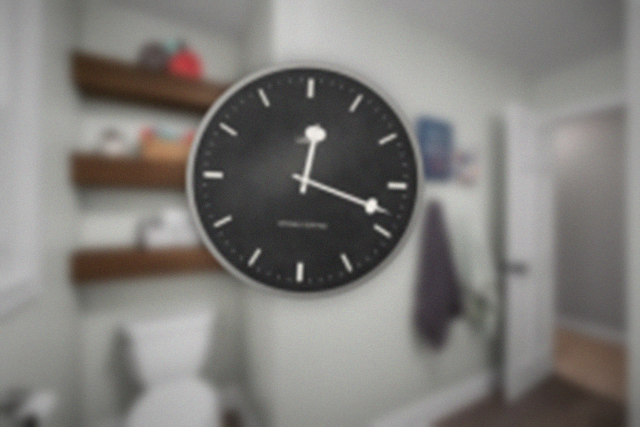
12h18
